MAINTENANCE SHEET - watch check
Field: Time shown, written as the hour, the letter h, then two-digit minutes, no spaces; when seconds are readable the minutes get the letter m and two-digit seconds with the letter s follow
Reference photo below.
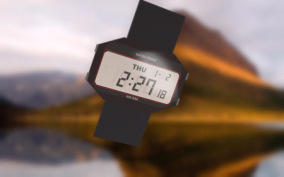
2h27m18s
